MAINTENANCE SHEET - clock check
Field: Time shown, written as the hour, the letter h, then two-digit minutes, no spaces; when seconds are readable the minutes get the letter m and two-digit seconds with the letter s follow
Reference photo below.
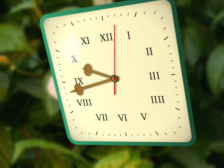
9h43m02s
